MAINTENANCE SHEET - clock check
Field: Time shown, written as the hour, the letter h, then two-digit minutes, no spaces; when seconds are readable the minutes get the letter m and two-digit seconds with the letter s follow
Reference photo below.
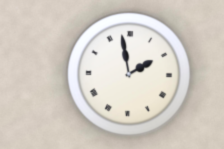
1h58
